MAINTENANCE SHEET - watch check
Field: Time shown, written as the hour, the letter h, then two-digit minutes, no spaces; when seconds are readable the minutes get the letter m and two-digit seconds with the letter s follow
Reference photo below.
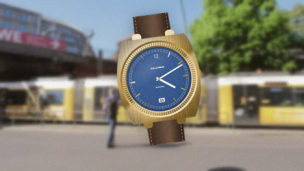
4h11
